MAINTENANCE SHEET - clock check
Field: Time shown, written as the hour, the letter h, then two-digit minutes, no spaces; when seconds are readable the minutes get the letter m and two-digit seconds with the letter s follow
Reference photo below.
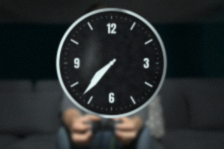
7h37
